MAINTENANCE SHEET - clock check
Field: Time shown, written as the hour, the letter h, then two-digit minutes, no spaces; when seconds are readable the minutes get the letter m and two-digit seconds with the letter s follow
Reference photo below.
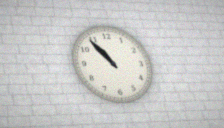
10h54
